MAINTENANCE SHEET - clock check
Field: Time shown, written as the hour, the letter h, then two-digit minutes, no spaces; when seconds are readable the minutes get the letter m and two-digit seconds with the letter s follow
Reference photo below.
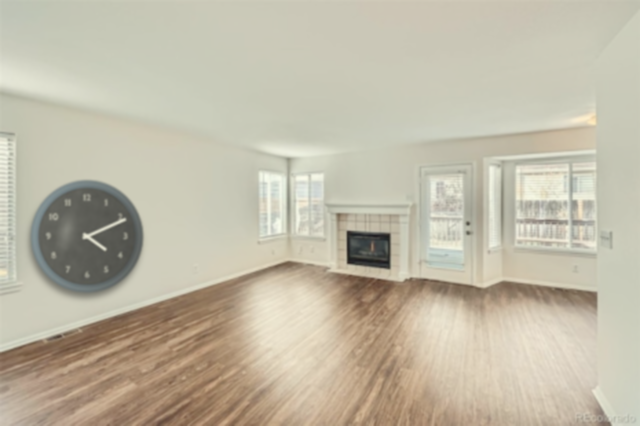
4h11
